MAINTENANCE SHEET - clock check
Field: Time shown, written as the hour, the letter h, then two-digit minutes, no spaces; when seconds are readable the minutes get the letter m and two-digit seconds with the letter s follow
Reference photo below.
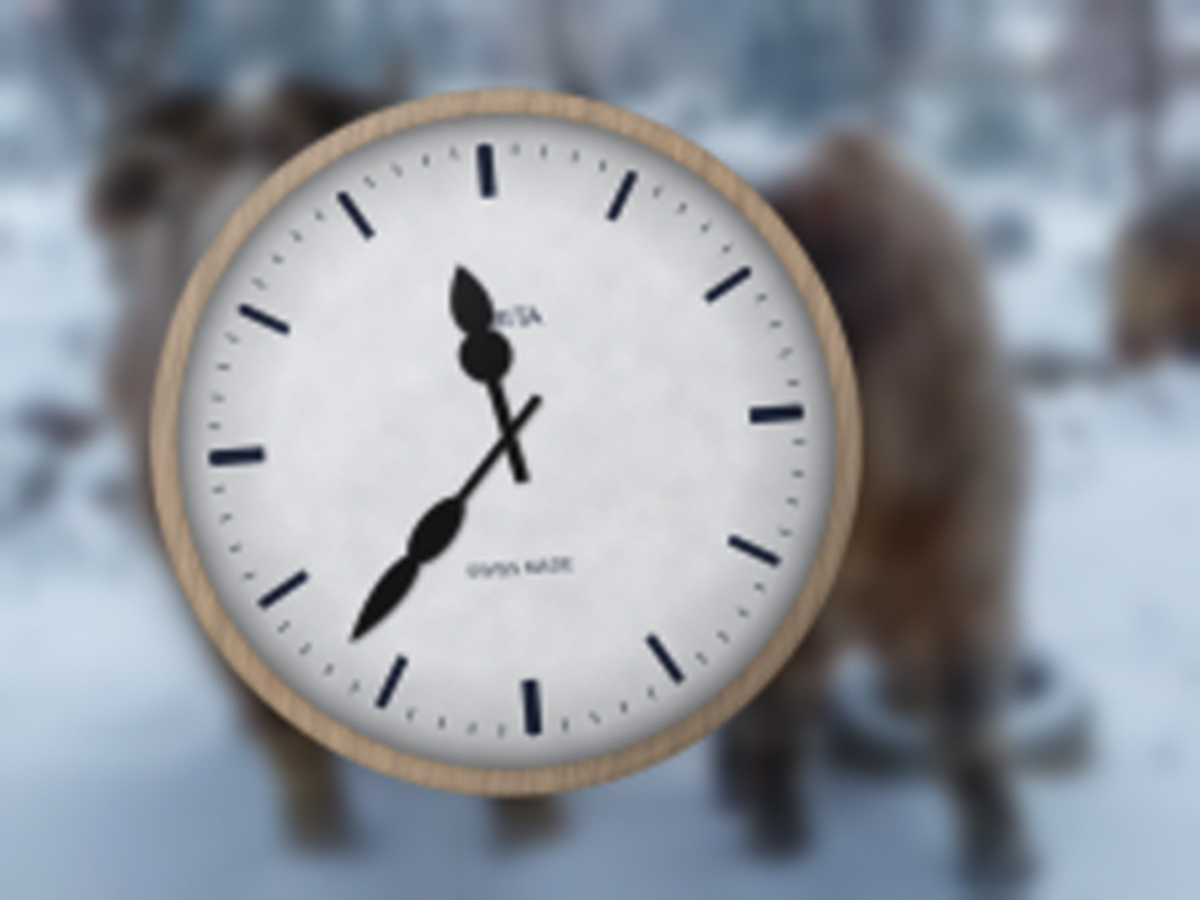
11h37
